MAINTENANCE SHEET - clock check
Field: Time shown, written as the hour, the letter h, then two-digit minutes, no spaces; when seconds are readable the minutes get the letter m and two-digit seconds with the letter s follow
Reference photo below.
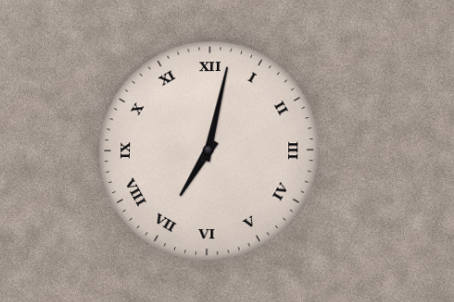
7h02
